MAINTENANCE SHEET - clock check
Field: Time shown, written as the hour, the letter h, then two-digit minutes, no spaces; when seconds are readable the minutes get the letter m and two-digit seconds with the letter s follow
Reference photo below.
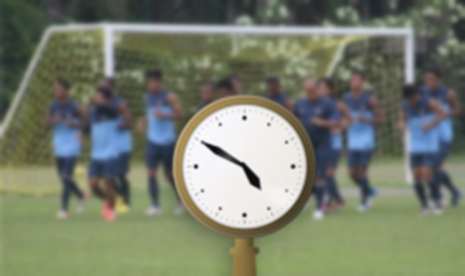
4h50
